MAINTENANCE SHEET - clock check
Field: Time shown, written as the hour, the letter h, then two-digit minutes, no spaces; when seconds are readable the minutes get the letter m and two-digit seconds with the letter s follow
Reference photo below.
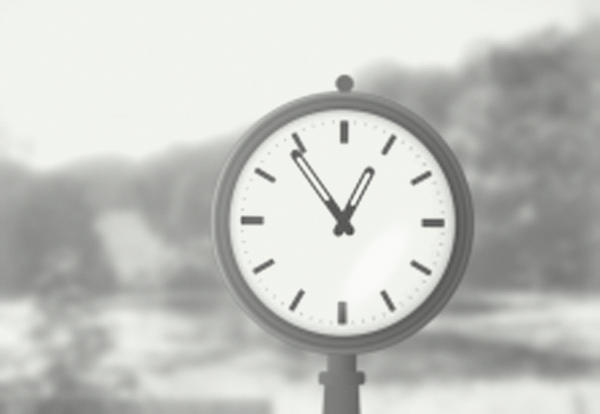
12h54
